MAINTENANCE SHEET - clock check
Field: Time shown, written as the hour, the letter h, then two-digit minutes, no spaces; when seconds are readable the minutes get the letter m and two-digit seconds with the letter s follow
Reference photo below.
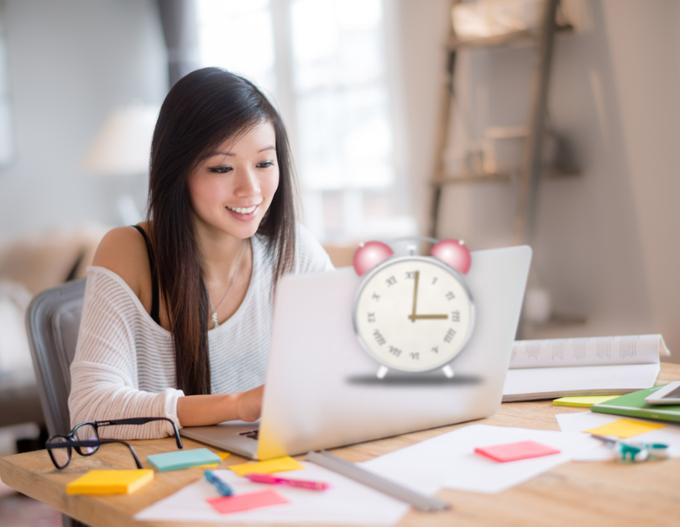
3h01
